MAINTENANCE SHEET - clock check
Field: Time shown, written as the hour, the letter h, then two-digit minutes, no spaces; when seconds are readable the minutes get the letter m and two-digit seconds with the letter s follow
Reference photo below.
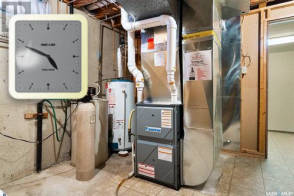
4h49
